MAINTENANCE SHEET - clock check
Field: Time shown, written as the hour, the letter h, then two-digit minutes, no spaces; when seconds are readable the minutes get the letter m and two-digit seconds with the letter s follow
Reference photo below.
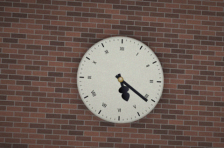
5h21
